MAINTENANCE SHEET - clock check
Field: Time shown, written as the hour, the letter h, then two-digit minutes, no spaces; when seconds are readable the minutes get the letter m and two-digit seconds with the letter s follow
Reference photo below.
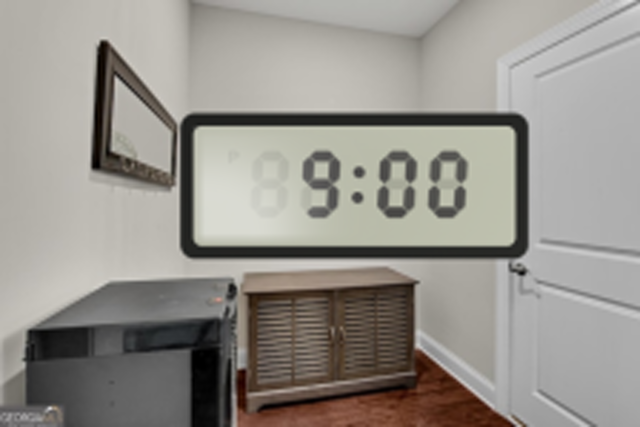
9h00
